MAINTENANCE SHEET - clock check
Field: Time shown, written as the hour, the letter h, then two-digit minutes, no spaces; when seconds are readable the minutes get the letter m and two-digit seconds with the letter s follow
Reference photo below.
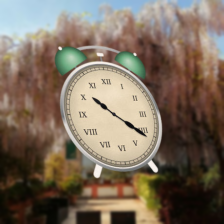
10h21
